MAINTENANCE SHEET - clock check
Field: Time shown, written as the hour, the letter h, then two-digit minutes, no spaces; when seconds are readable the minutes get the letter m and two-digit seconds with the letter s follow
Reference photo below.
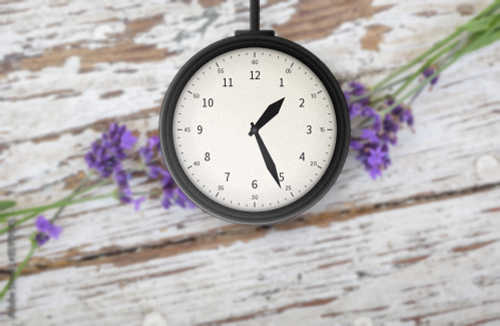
1h26
